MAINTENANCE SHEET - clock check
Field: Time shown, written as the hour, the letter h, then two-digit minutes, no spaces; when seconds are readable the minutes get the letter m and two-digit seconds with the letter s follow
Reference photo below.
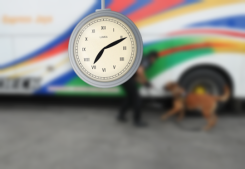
7h11
